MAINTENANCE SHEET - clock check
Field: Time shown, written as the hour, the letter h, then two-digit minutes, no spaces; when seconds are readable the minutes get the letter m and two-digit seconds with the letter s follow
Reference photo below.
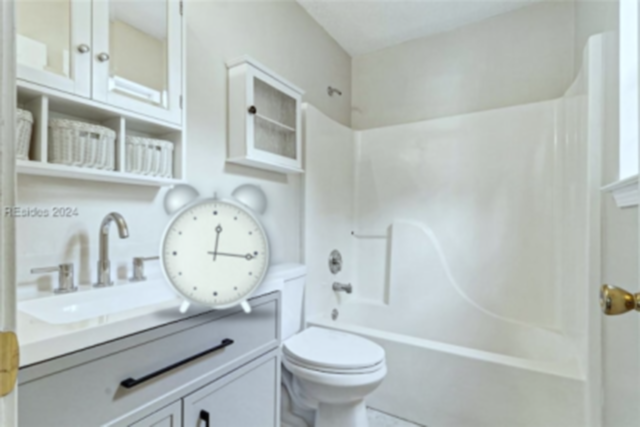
12h16
